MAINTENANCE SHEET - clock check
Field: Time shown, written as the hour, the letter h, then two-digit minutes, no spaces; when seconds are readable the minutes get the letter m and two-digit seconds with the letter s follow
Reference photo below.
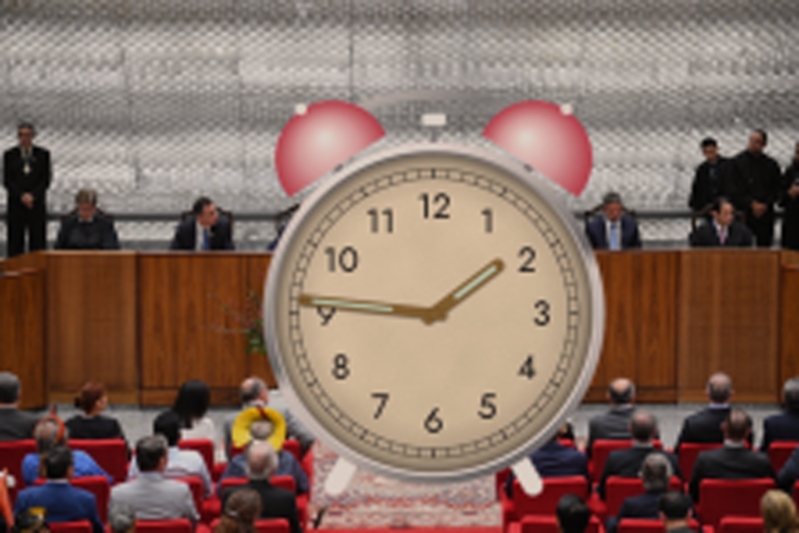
1h46
